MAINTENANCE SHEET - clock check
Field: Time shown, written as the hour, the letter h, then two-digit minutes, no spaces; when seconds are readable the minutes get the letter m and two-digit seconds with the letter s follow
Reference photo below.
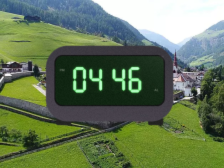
4h46
